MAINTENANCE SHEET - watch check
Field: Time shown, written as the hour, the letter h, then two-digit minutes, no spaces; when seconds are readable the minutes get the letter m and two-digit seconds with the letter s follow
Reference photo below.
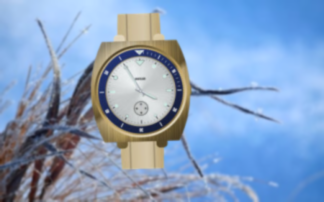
3h55
